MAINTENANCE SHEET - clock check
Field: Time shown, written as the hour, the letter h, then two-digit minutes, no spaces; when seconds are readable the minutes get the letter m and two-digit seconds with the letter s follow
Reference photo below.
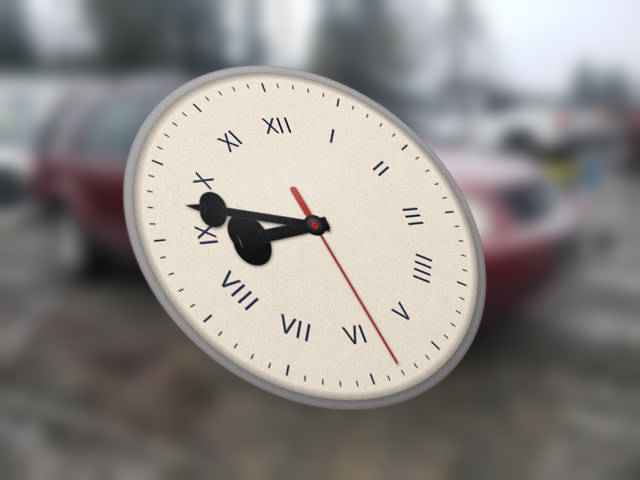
8h47m28s
